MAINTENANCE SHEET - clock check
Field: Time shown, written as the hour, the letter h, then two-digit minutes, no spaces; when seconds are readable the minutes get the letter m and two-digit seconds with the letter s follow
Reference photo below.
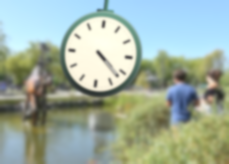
4h22
